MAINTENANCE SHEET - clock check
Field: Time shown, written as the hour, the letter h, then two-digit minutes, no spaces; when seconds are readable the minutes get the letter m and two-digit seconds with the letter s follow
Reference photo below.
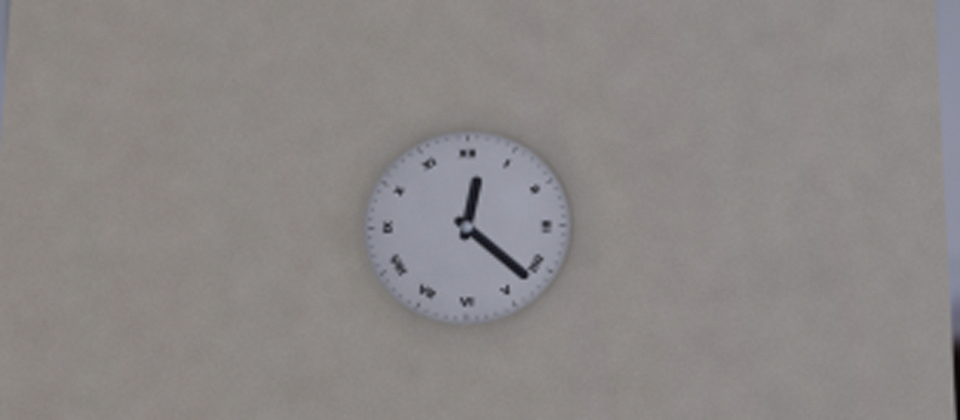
12h22
